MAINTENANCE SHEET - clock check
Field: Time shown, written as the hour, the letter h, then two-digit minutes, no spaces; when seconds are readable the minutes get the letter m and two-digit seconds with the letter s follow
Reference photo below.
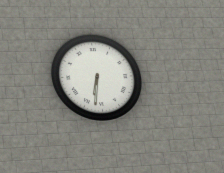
6h32
